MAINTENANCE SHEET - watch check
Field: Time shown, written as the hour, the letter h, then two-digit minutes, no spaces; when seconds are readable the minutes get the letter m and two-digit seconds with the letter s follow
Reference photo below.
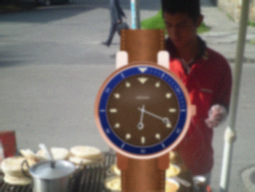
6h19
